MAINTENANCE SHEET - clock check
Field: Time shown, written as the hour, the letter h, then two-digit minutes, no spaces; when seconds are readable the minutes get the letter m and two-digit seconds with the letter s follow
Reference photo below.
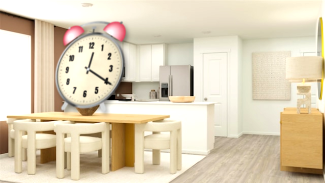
12h20
